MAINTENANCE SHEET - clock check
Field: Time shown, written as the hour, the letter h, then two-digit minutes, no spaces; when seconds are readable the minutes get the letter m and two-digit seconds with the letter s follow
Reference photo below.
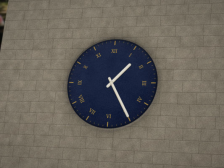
1h25
